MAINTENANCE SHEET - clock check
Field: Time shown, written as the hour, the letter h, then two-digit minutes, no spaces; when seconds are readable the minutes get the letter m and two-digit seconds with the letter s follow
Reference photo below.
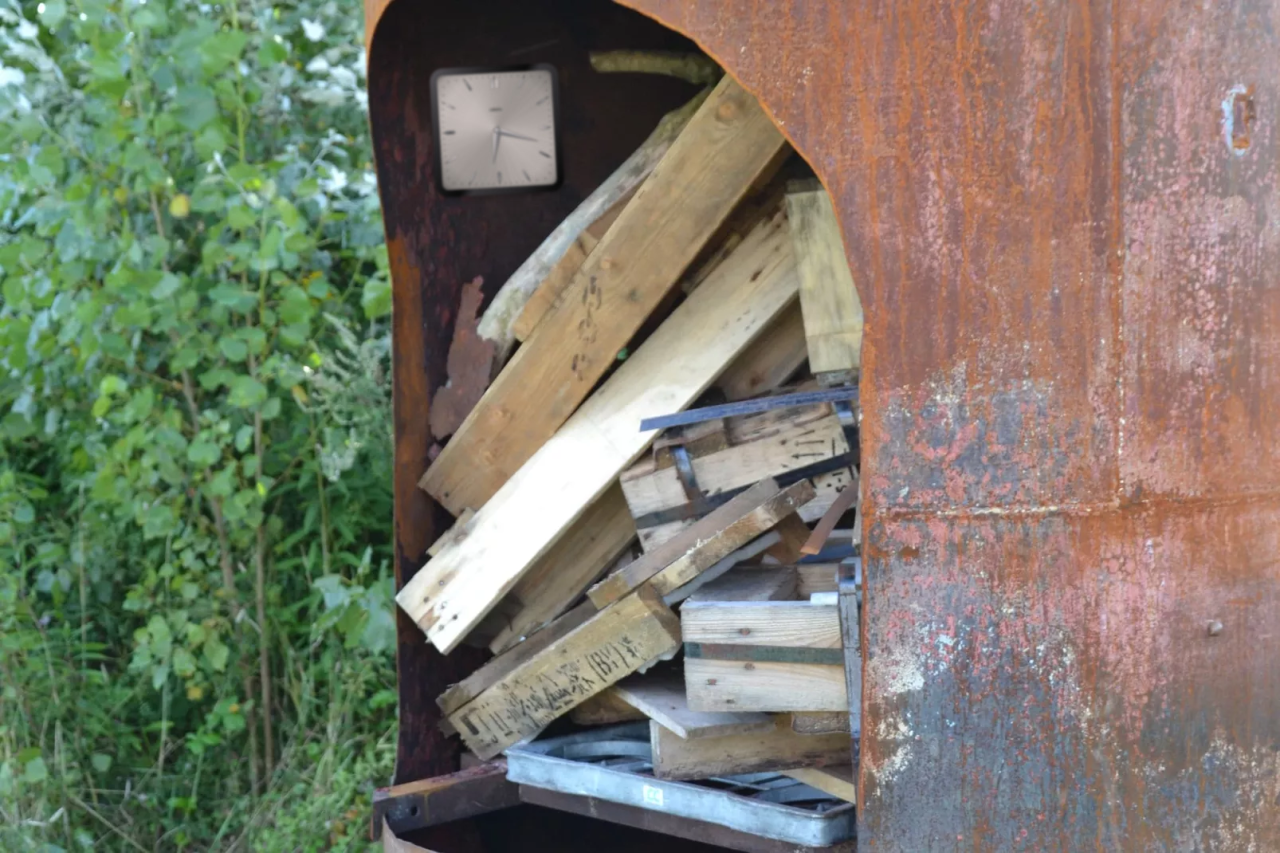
6h18
